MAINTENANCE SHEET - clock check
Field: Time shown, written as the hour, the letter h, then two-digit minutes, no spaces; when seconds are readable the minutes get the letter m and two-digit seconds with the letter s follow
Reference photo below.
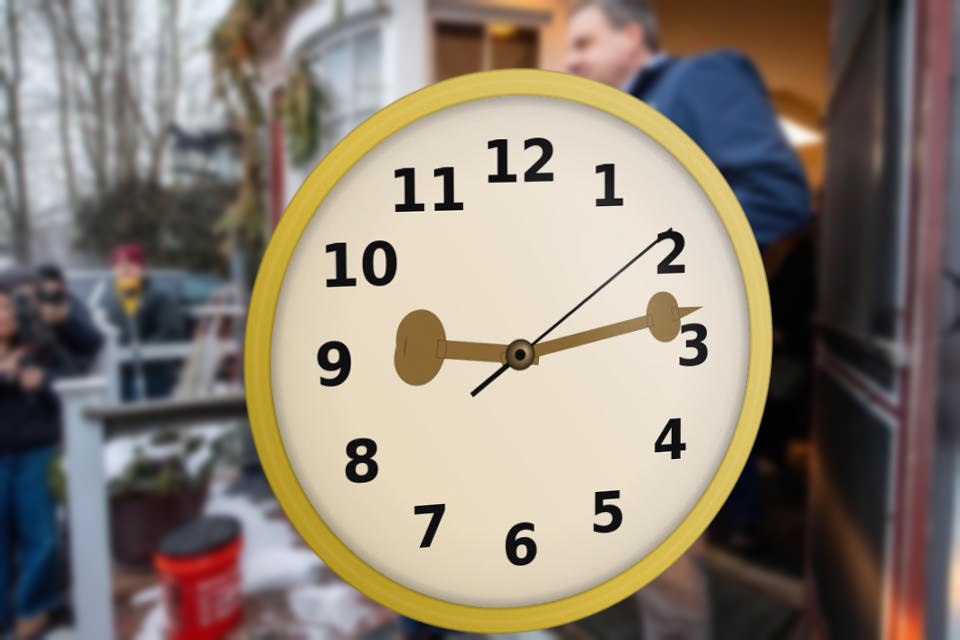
9h13m09s
